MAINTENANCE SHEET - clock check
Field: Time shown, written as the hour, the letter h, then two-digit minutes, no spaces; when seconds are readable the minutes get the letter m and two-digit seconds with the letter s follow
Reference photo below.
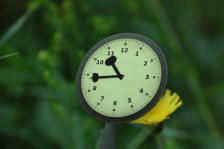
10h44
